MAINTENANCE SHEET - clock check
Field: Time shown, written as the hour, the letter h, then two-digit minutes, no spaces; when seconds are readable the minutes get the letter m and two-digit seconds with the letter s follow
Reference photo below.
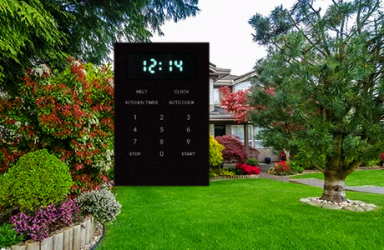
12h14
